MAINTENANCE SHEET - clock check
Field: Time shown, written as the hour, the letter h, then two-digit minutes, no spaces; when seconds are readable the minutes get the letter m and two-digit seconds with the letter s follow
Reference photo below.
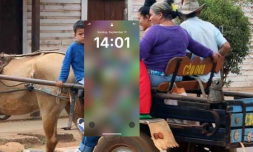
14h01
